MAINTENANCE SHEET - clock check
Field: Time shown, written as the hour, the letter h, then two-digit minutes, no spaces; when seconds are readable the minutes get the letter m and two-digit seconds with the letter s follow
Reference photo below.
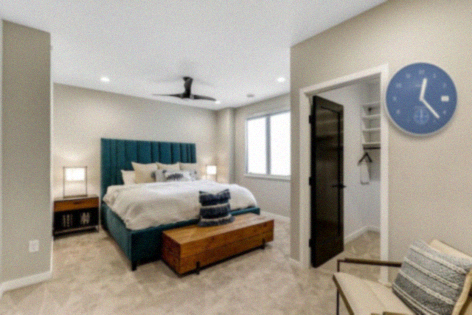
12h23
